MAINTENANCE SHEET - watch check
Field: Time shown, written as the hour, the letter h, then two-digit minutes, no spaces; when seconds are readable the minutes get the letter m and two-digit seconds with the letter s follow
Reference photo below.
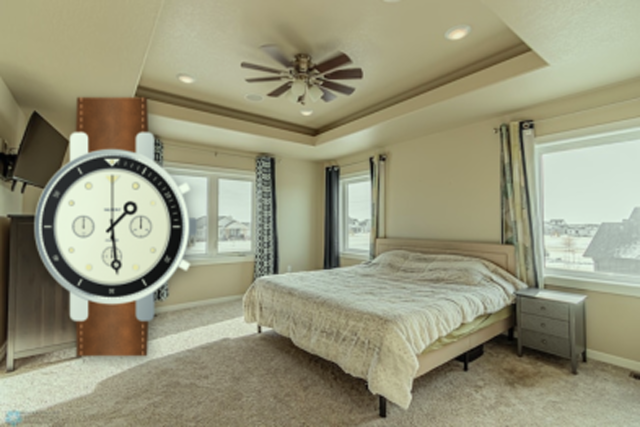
1h29
